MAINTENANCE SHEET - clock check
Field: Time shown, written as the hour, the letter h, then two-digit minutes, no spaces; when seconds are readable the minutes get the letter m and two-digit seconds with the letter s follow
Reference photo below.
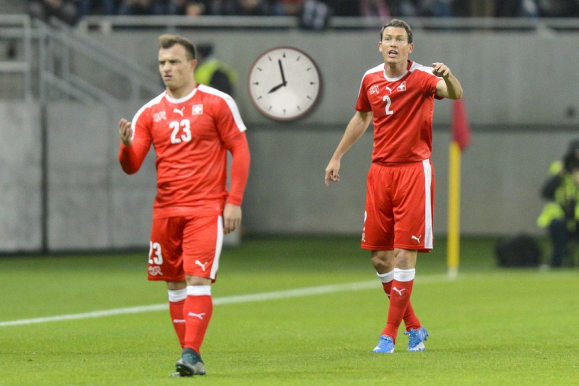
7h58
